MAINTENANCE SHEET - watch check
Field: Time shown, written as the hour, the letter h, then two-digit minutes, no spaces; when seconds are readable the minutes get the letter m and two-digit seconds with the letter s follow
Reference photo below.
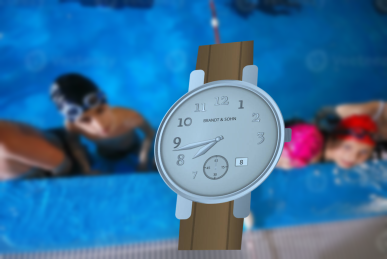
7h43
